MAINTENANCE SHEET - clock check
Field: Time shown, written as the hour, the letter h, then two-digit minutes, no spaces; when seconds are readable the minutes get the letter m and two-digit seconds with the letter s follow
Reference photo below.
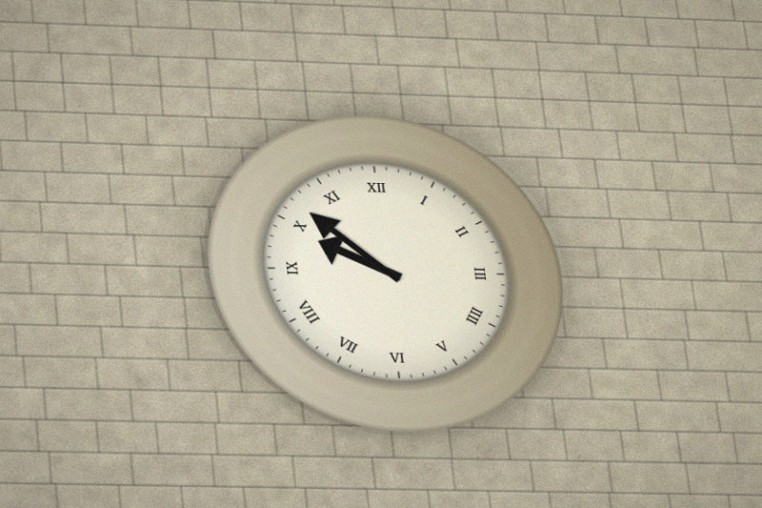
9h52
